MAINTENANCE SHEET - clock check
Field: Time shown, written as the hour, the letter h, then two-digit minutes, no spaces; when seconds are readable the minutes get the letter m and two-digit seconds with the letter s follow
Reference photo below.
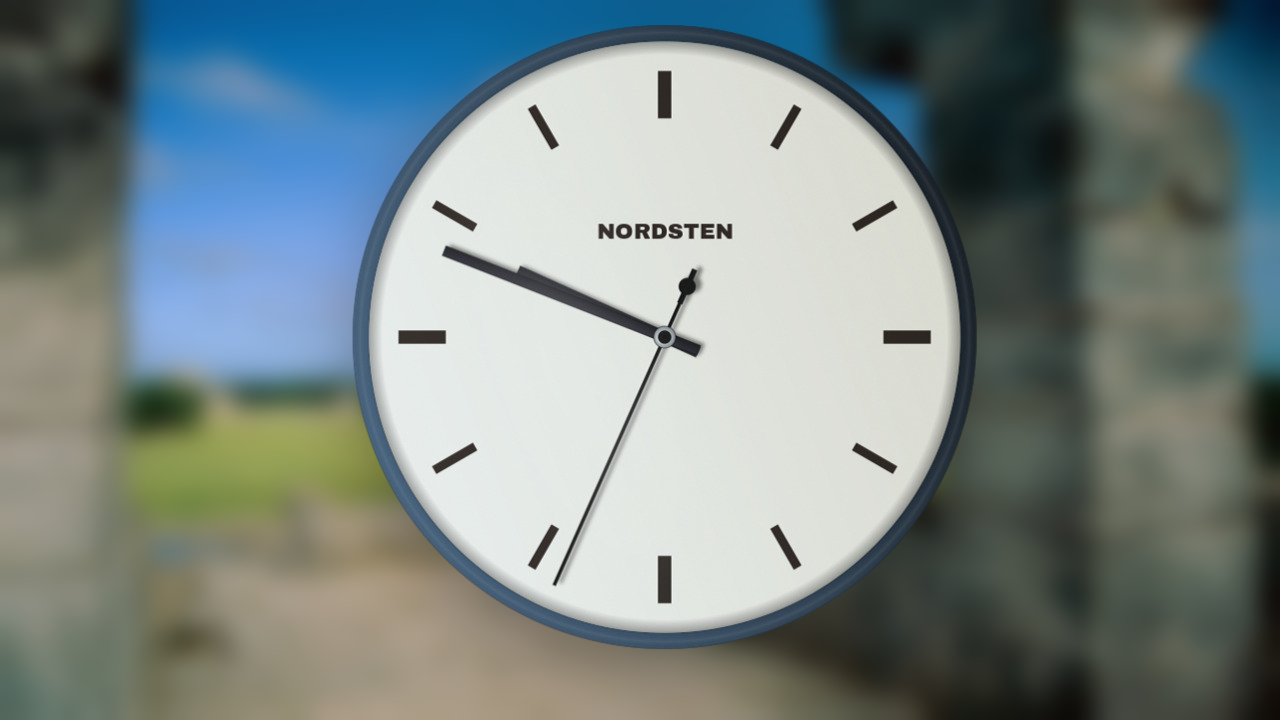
9h48m34s
